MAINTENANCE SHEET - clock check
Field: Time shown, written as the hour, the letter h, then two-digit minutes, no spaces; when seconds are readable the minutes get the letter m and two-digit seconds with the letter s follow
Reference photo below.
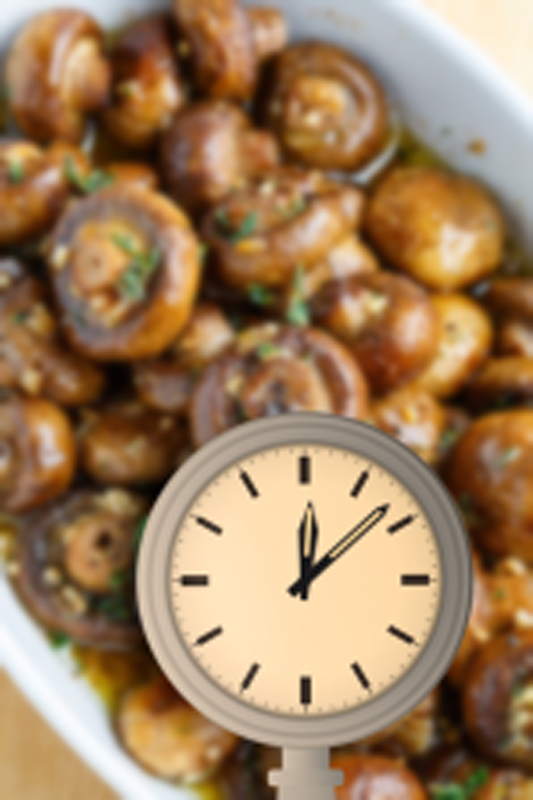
12h08
